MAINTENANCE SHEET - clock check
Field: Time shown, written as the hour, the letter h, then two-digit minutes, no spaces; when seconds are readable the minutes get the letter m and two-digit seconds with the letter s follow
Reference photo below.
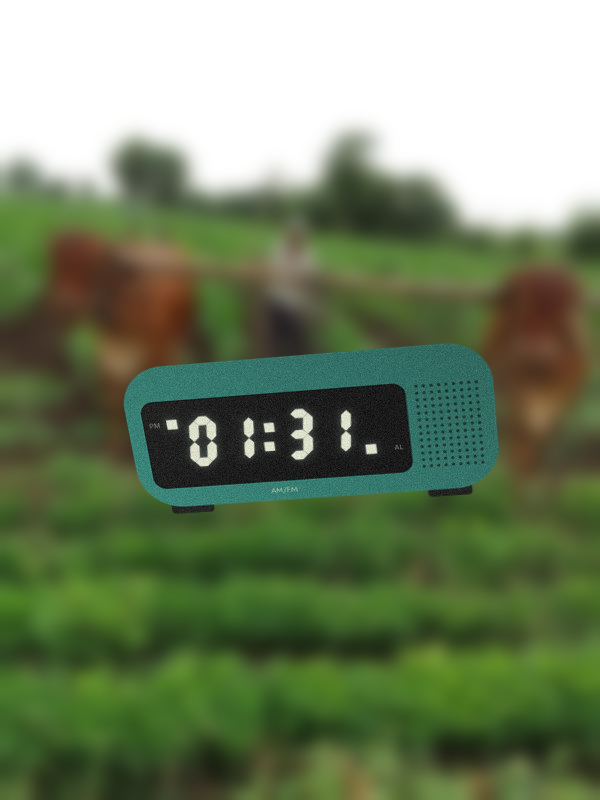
1h31
